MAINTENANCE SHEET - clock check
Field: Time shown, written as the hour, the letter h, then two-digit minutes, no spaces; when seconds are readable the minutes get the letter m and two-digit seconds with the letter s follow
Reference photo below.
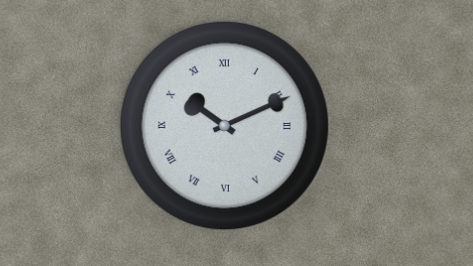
10h11
